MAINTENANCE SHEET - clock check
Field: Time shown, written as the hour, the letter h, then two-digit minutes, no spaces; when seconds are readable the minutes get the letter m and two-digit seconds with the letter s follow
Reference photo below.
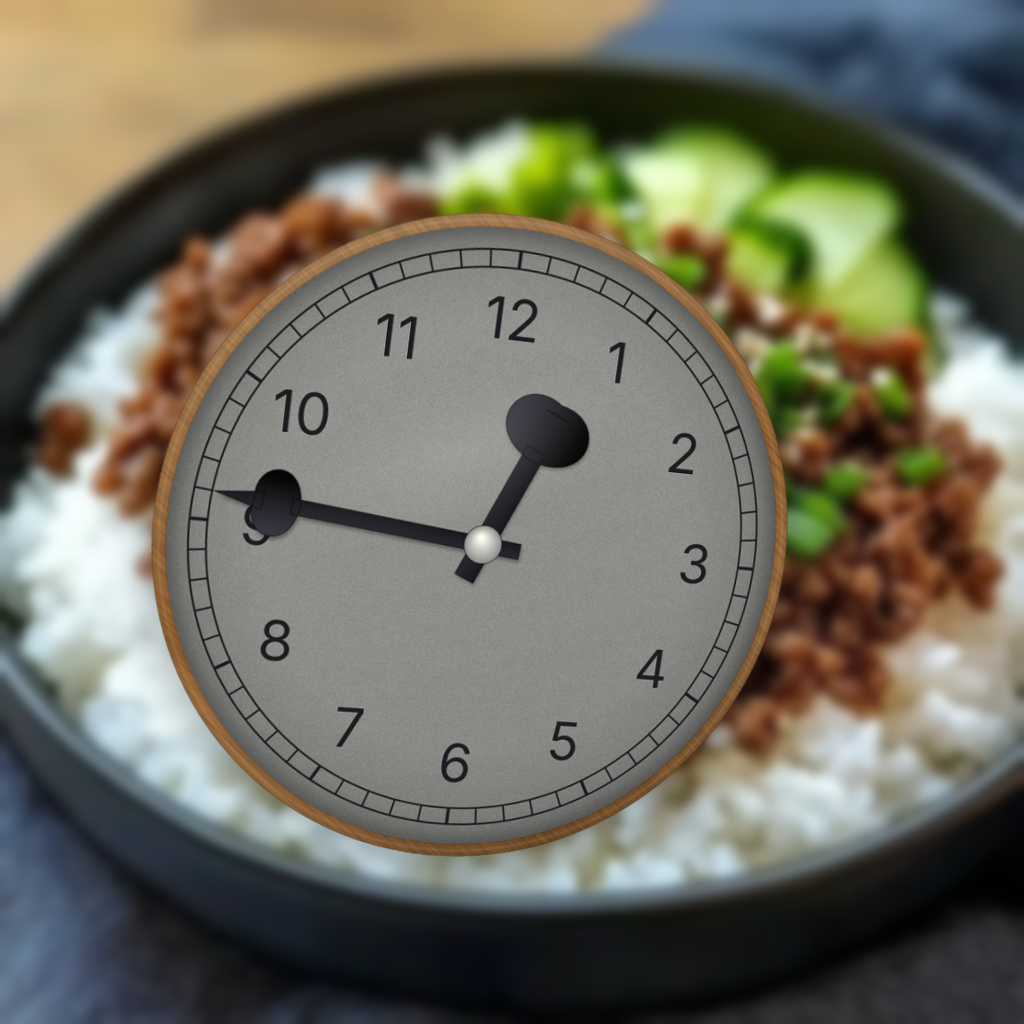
12h46
